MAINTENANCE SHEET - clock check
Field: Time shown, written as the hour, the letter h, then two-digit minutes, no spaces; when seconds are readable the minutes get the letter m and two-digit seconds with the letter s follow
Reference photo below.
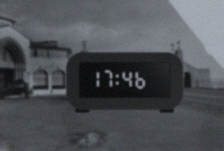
17h46
